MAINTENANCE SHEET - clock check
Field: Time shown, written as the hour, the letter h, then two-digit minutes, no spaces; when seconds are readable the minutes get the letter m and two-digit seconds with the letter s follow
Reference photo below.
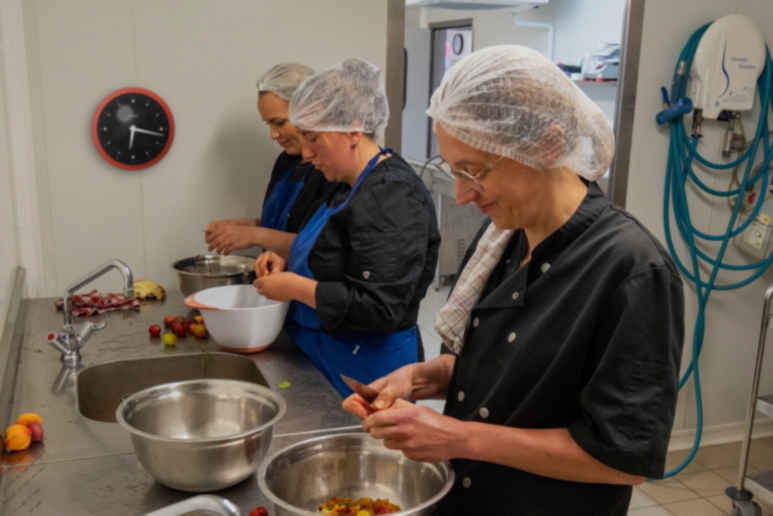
6h17
